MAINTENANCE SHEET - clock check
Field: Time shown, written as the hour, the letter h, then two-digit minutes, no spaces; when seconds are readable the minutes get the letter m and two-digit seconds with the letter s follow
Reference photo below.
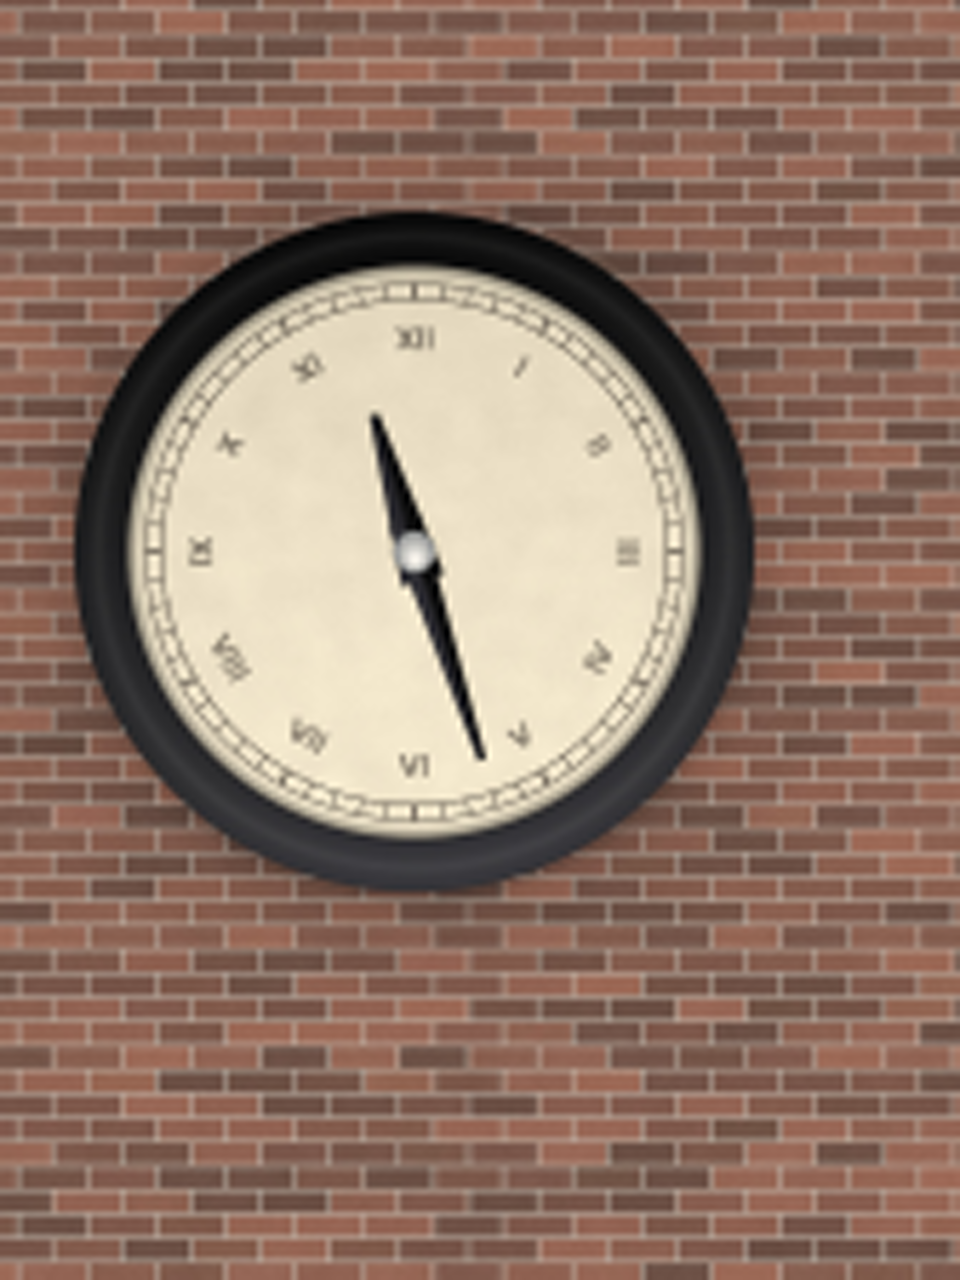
11h27
